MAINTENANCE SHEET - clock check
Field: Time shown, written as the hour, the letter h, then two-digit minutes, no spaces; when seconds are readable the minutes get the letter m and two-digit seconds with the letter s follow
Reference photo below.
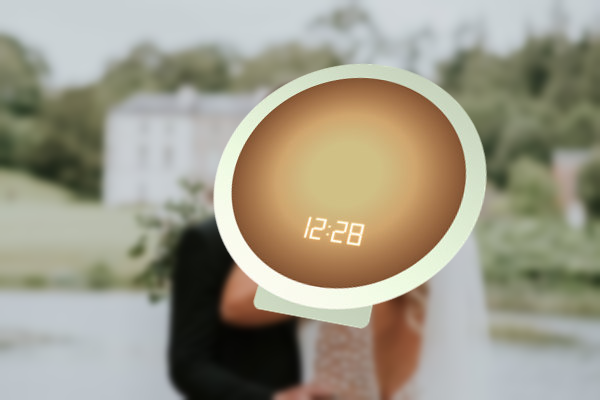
12h28
